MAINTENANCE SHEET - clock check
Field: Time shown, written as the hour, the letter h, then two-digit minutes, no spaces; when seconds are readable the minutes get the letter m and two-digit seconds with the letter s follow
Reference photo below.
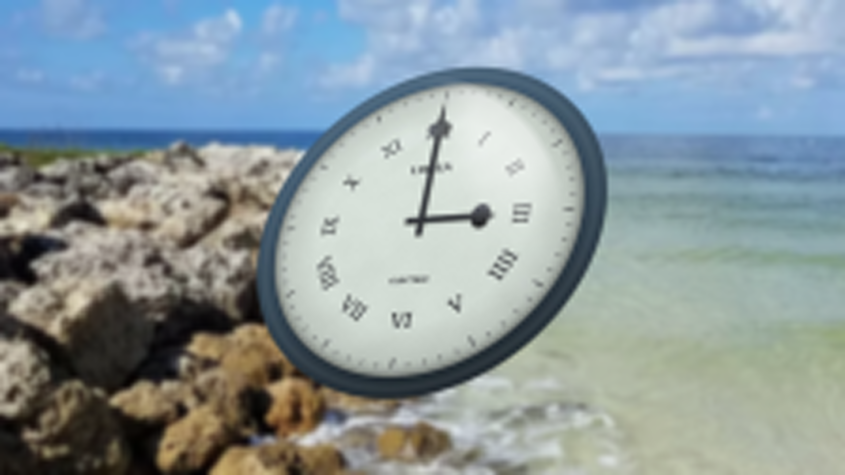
3h00
